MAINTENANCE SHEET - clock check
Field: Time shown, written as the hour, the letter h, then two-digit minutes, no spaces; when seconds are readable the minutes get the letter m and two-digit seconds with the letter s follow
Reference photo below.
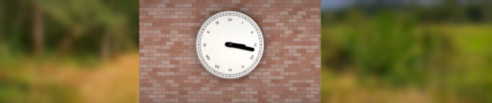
3h17
